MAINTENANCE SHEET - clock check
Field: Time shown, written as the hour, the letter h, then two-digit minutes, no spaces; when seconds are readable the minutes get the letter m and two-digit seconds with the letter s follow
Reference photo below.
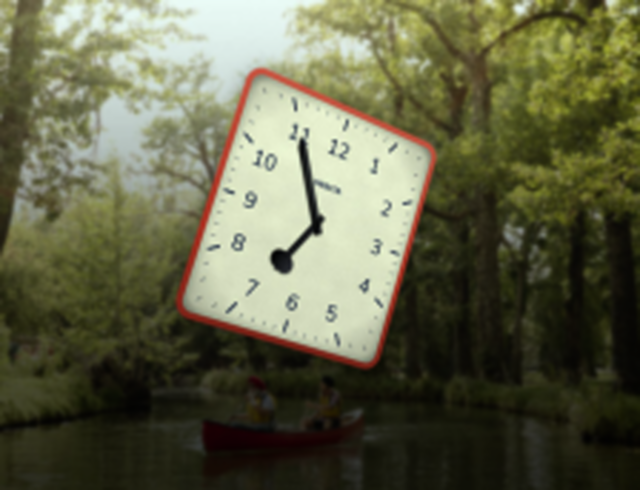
6h55
